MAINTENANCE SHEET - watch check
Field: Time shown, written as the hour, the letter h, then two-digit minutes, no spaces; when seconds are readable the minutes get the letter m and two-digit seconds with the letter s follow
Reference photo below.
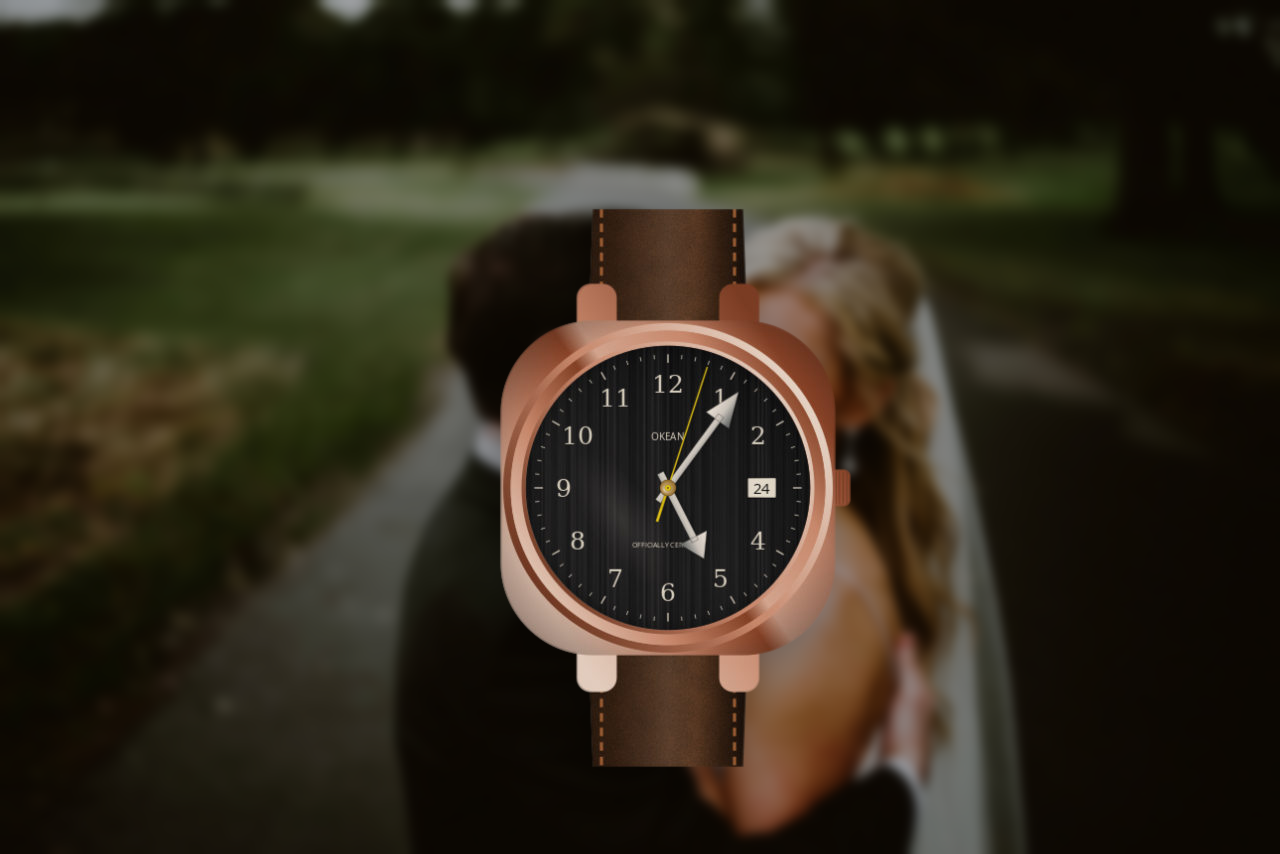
5h06m03s
